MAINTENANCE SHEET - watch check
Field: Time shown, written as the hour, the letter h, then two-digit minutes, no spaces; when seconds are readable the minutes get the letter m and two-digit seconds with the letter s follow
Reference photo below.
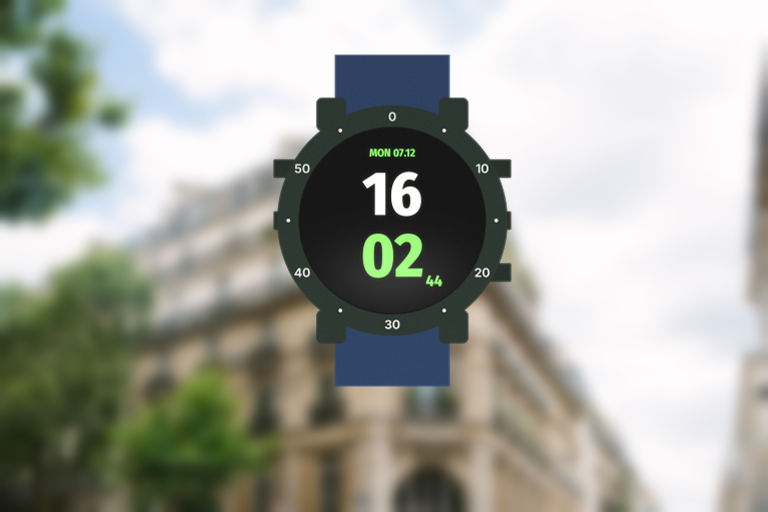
16h02m44s
